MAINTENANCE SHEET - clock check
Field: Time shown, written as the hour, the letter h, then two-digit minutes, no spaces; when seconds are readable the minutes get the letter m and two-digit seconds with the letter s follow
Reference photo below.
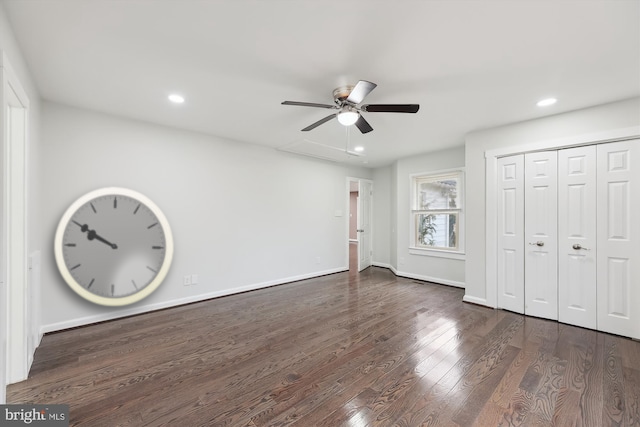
9h50
